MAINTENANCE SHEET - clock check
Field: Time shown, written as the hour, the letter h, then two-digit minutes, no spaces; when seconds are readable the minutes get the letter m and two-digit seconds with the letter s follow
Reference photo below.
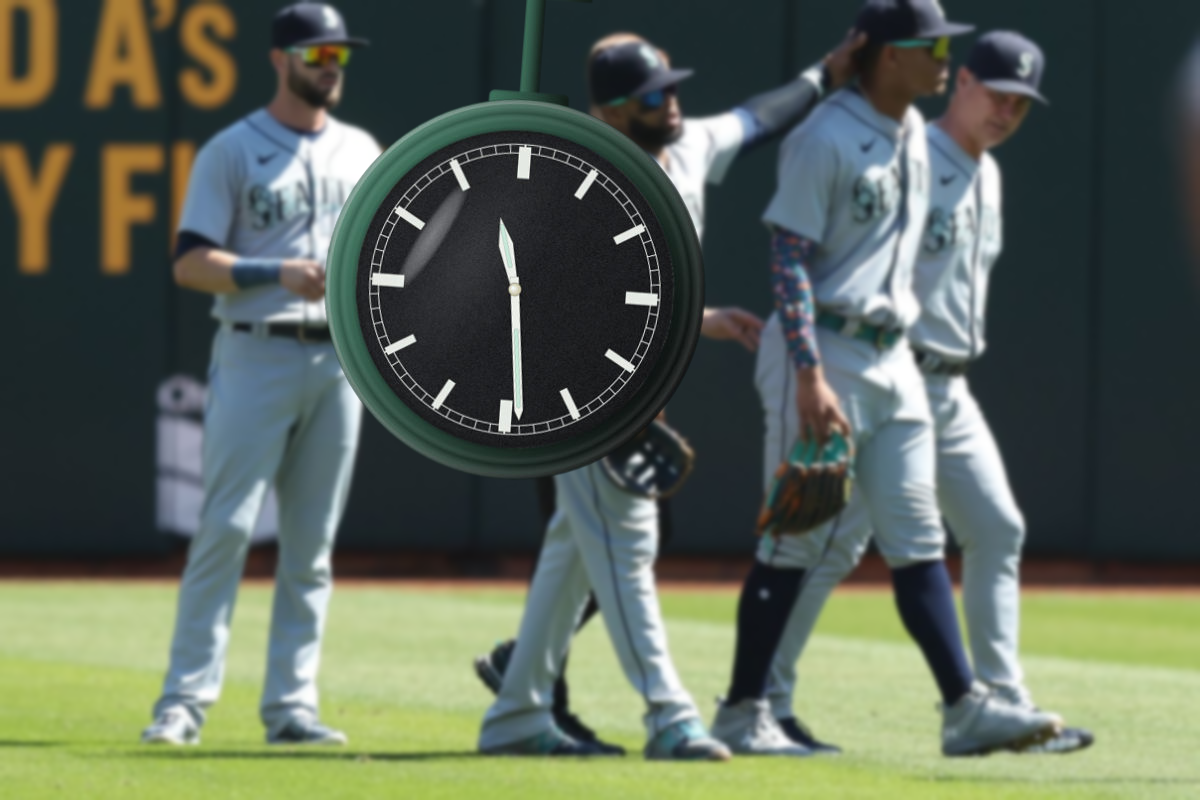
11h29
